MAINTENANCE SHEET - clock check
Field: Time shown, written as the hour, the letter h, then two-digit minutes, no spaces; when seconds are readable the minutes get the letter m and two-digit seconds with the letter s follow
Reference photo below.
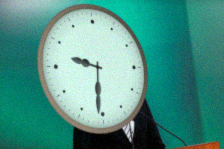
9h31
